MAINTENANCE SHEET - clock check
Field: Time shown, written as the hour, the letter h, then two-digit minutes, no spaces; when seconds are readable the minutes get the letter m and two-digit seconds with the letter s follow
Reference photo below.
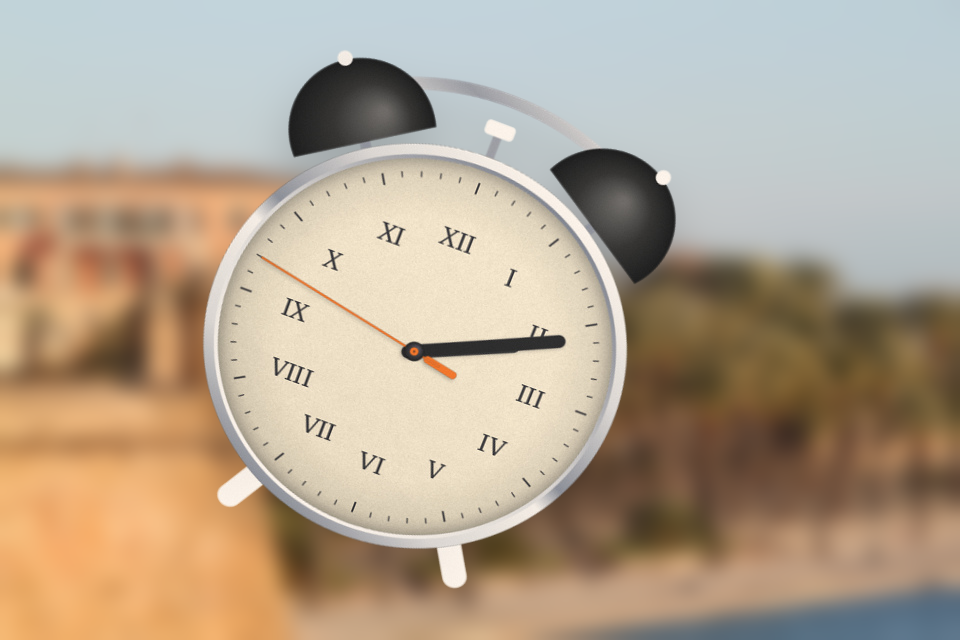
2h10m47s
